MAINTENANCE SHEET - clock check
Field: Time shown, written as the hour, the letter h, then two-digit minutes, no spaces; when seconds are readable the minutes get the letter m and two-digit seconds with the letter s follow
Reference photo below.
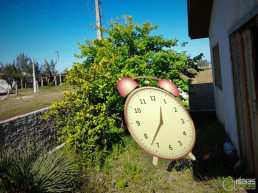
12h37
